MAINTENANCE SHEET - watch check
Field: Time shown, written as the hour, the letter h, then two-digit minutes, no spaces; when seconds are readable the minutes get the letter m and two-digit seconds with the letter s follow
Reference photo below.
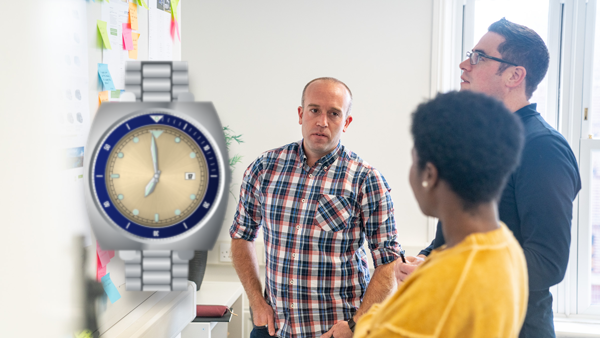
6h59
